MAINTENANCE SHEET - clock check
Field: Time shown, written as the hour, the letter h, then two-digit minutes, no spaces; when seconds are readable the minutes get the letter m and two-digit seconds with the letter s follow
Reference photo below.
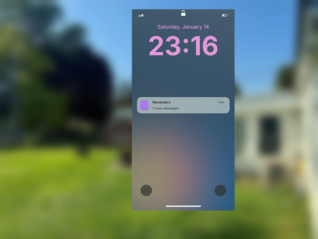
23h16
